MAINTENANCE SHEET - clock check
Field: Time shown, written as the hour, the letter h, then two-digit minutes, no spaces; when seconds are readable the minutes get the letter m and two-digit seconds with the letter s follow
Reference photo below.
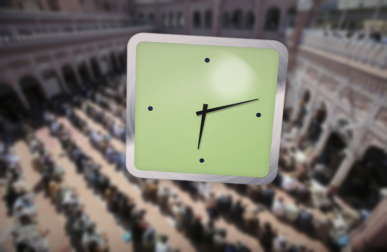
6h12
